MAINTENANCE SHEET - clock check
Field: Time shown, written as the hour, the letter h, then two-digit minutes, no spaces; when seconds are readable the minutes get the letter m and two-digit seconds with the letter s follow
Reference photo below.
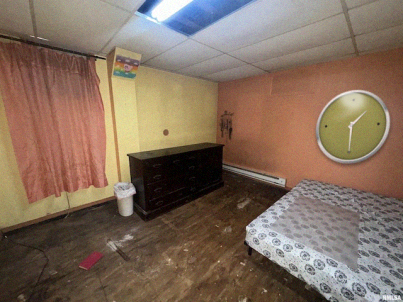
1h30
